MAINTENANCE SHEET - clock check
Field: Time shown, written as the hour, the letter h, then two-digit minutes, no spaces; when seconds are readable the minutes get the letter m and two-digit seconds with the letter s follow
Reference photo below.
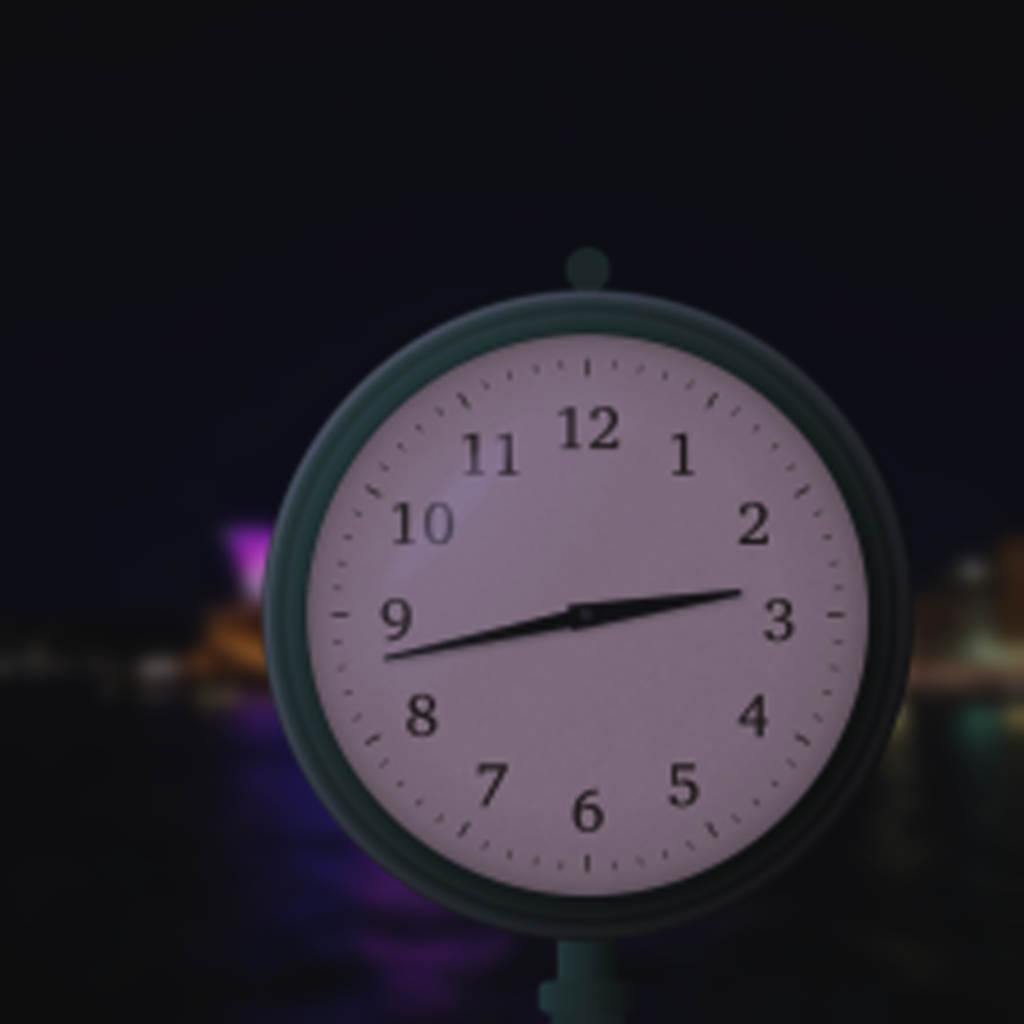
2h43
